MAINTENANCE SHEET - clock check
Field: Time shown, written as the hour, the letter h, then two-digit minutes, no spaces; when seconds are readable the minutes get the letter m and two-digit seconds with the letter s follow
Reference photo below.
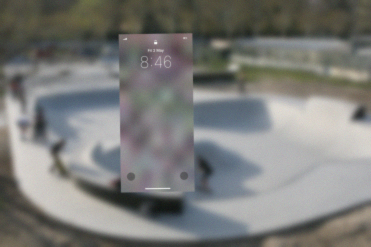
8h46
